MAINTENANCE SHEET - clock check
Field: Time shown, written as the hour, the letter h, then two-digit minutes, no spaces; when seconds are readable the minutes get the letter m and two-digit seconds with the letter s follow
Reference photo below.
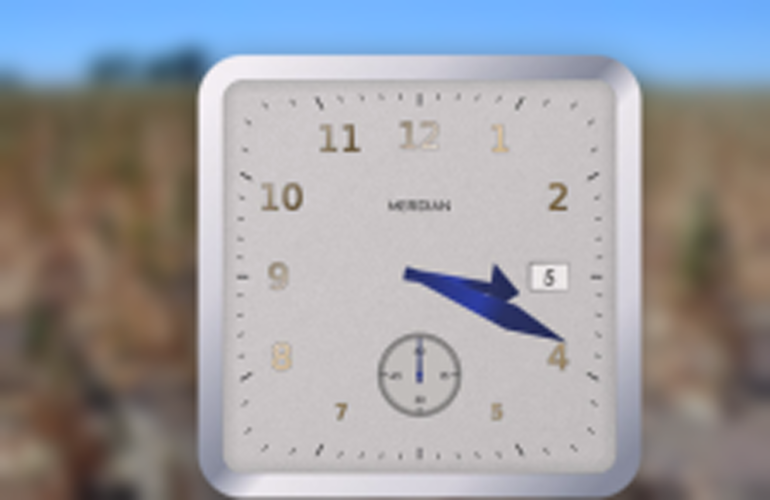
3h19
